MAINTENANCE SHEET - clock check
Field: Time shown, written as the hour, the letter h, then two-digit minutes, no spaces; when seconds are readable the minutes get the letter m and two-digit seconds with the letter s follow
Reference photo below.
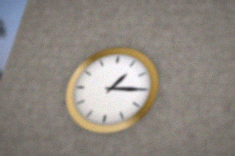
1h15
